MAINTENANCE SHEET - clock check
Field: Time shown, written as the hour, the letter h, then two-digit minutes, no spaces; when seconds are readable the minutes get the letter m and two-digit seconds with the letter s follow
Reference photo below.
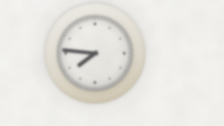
7h46
